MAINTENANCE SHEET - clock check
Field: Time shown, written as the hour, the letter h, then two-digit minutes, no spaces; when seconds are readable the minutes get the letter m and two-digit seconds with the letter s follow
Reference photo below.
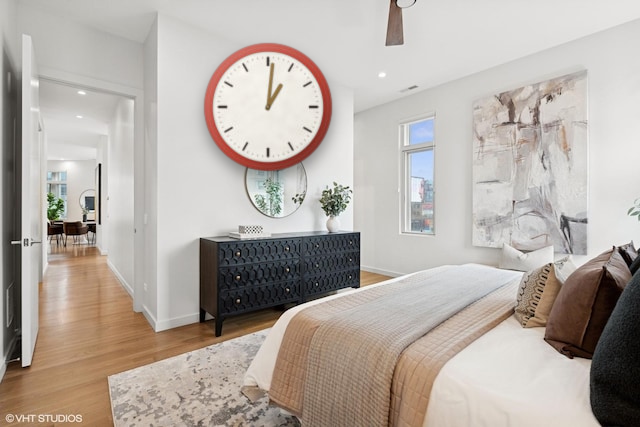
1h01
